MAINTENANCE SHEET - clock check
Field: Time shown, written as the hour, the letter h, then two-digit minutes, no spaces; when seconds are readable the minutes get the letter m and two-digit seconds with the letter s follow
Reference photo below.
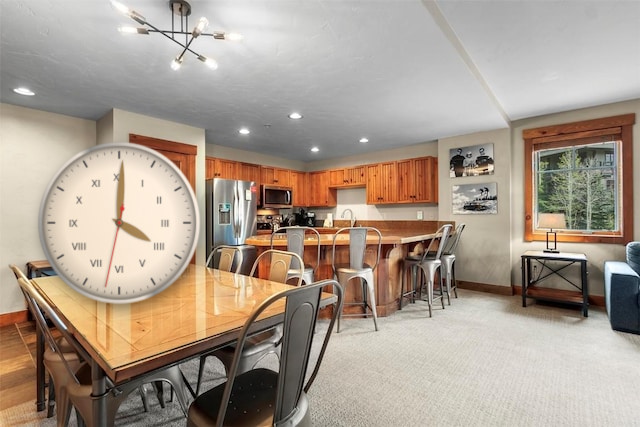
4h00m32s
